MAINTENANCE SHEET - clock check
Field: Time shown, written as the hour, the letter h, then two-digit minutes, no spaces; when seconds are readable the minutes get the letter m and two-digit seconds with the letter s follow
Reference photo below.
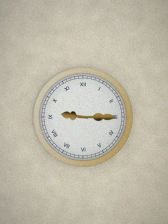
9h15
